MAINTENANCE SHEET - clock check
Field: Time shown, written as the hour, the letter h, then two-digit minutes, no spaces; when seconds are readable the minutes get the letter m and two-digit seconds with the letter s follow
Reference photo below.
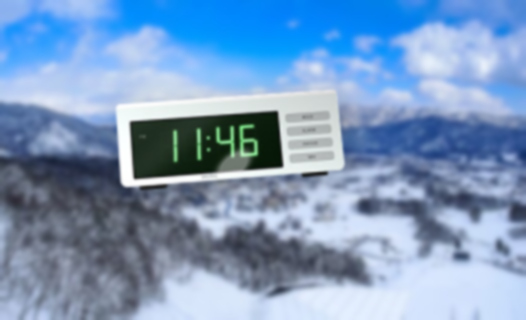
11h46
